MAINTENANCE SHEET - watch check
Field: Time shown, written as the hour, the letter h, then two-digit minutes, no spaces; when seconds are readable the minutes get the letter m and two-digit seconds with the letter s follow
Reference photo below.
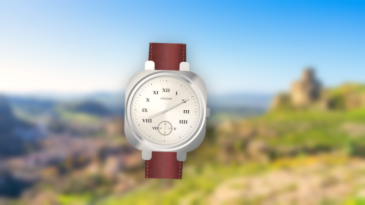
8h10
